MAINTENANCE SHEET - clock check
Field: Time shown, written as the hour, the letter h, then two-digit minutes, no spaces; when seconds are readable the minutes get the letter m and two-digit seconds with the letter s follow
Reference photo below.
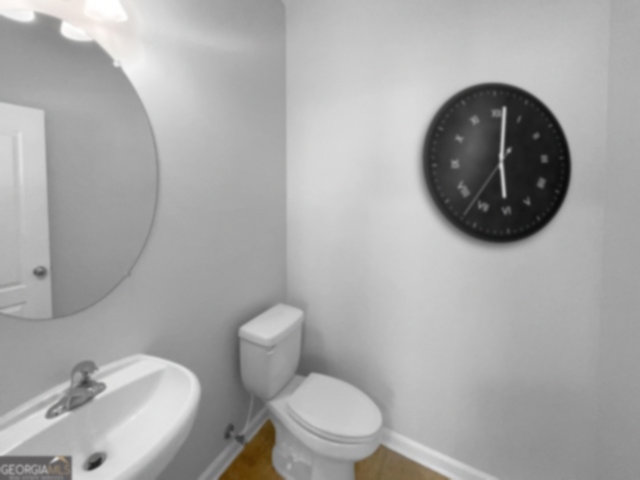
6h01m37s
